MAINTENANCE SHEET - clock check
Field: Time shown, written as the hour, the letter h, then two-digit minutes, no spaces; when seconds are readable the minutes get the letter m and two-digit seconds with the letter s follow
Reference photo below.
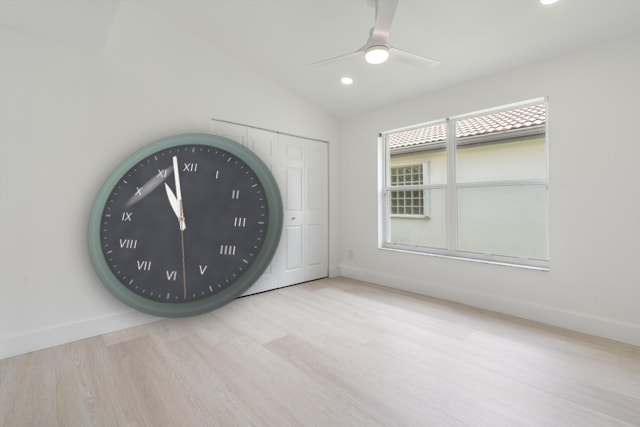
10h57m28s
